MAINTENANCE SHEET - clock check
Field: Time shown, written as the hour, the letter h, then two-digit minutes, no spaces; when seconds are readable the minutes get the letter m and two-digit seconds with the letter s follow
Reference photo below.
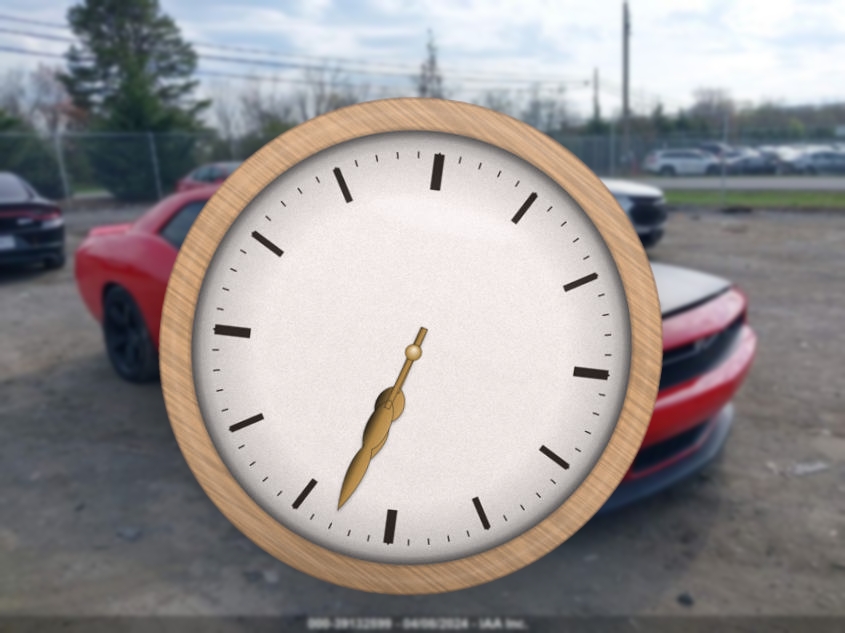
6h33
